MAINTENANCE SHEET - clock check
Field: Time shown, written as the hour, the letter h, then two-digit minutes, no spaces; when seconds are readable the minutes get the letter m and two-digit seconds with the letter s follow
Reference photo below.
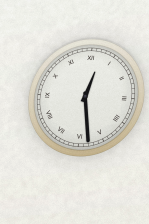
12h28
